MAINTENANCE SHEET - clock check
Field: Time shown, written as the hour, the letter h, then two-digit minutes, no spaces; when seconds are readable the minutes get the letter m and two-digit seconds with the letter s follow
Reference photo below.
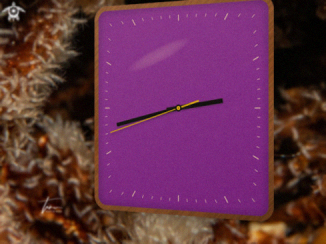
2h42m42s
